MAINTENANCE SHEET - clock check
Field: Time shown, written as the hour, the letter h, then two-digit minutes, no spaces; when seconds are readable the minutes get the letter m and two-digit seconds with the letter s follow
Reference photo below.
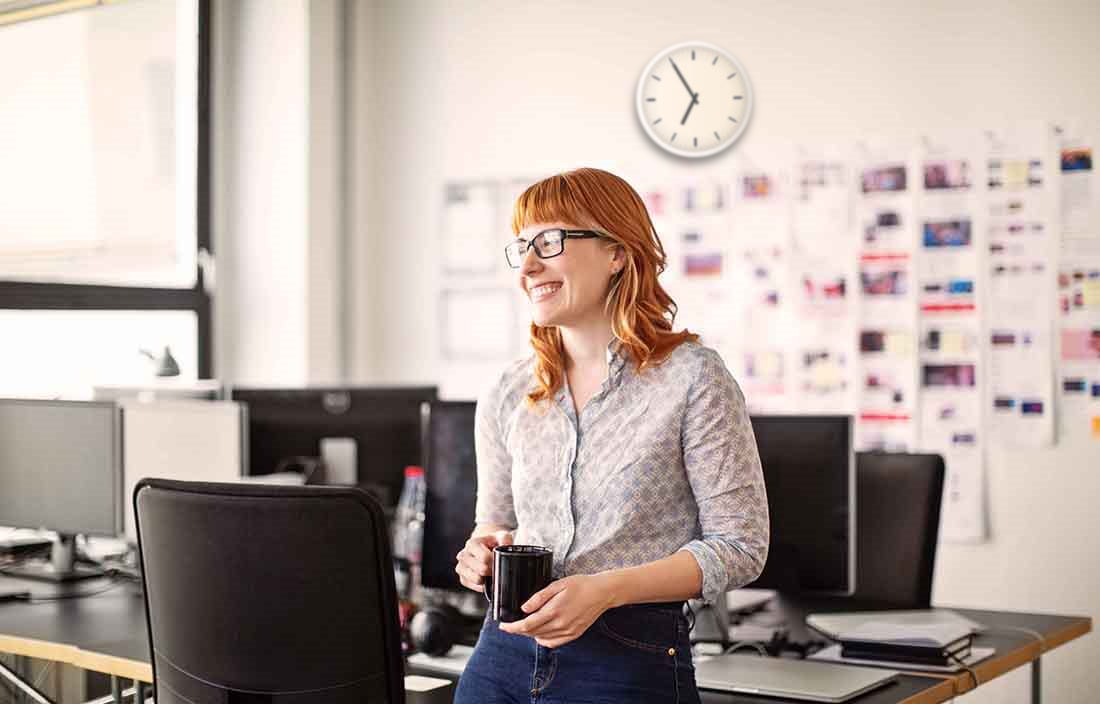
6h55
